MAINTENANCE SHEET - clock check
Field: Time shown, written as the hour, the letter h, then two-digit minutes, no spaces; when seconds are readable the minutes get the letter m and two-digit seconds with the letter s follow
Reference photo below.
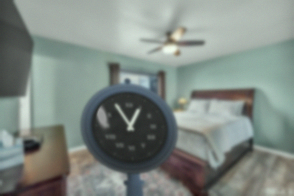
12h55
